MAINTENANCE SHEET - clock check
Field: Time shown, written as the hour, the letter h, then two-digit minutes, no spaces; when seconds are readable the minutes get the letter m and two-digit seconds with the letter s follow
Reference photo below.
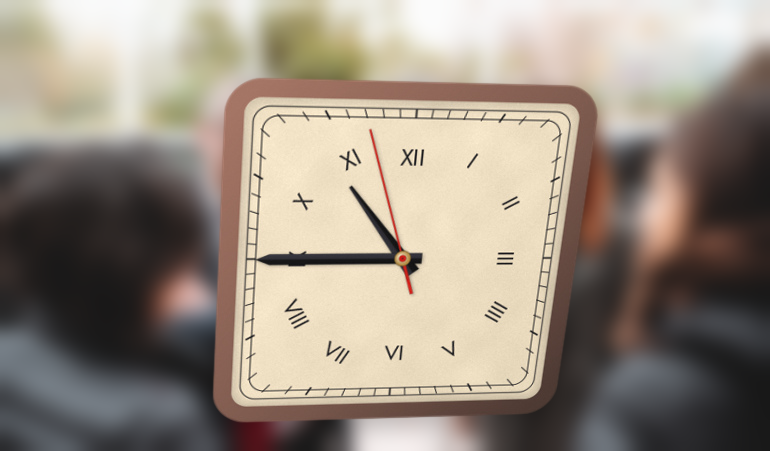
10h44m57s
